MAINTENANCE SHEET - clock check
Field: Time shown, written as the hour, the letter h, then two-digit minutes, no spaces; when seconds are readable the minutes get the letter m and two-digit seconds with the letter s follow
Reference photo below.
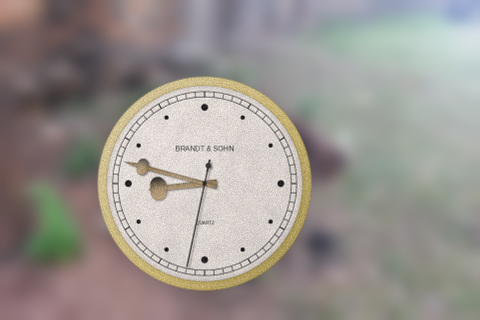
8h47m32s
